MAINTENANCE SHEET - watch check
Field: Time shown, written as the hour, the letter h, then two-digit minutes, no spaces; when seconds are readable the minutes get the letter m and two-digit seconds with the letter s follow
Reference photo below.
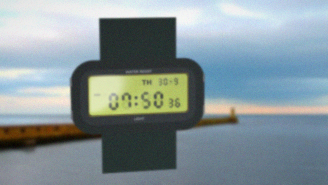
7h50
